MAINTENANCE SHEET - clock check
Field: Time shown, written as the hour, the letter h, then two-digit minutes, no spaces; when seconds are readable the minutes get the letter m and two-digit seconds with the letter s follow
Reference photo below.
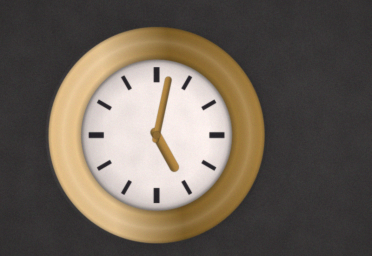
5h02
